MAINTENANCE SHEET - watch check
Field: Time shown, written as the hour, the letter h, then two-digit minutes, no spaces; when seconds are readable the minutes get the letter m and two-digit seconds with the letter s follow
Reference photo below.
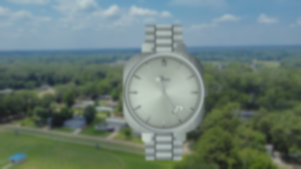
11h25
